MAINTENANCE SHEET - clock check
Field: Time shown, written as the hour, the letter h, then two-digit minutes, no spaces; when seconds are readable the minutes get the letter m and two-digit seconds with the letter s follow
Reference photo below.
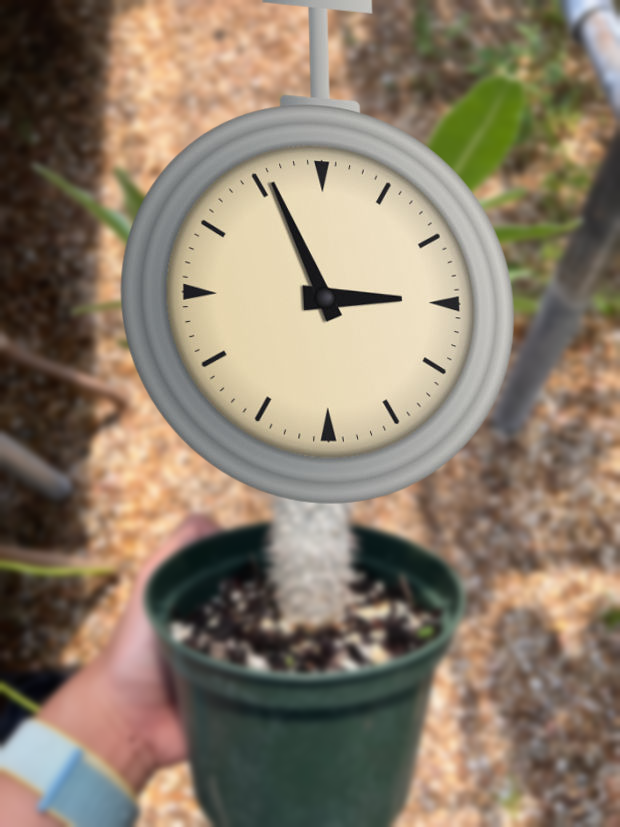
2h56
